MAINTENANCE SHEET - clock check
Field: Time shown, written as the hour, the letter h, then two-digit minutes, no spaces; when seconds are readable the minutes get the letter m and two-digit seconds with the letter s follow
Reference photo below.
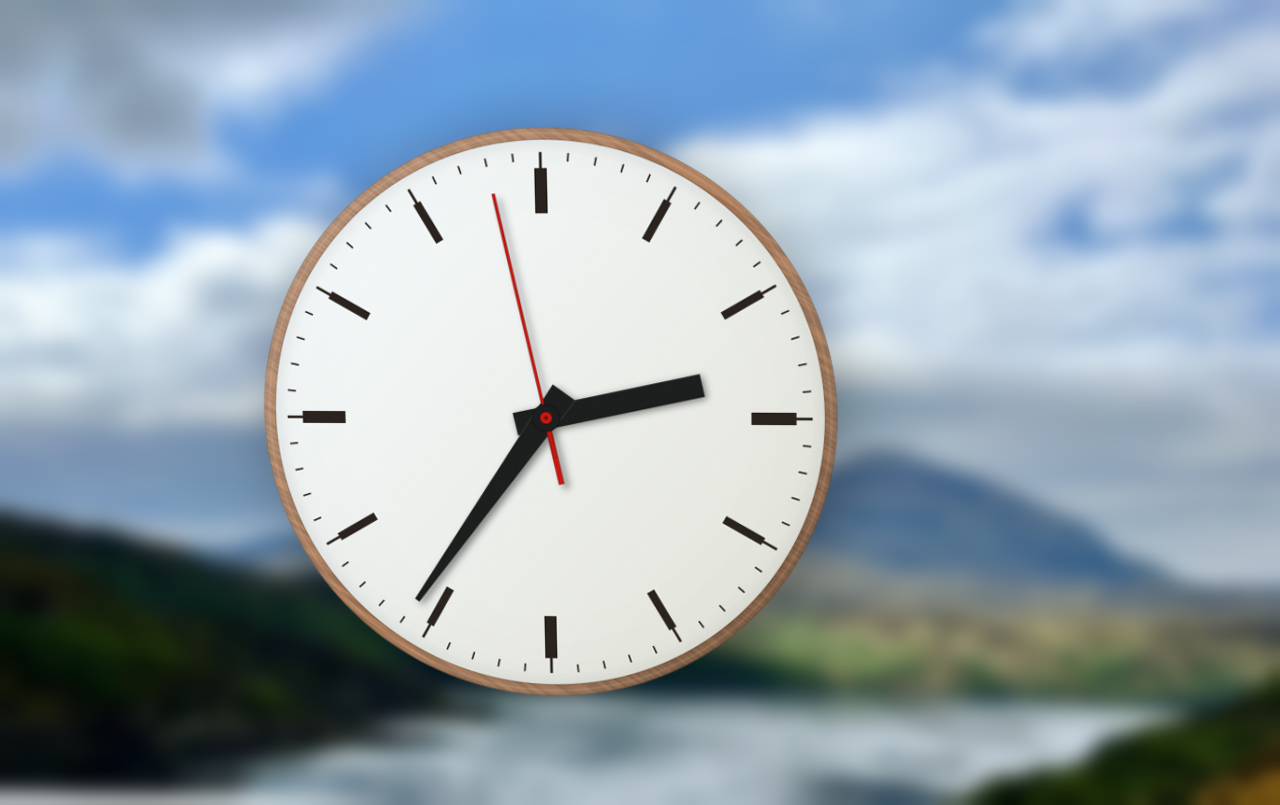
2h35m58s
